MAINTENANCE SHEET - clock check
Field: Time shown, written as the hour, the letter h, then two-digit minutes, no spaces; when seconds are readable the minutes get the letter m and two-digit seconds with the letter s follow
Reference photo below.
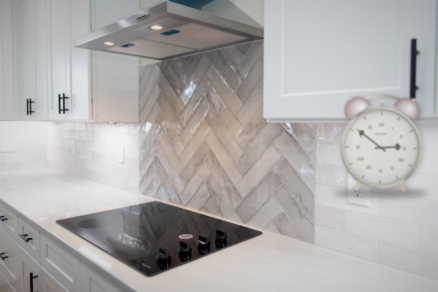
2h51
